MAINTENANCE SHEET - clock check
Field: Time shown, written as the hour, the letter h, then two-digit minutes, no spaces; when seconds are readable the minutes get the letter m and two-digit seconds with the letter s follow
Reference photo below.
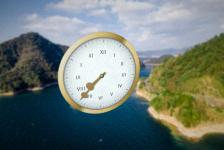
7h37
